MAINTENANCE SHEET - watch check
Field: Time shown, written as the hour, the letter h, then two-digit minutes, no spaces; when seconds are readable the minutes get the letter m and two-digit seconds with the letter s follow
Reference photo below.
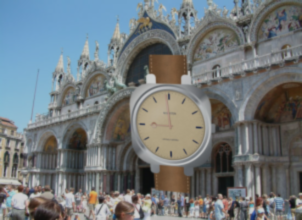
8h59
